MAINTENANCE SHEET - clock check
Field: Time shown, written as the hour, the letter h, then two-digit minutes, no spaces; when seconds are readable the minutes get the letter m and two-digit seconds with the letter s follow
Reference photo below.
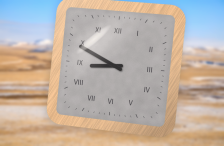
8h49
